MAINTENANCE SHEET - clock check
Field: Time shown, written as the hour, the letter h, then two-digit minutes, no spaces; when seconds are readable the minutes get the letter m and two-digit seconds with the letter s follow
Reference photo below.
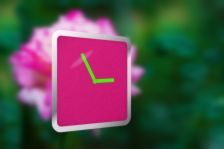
2h55
